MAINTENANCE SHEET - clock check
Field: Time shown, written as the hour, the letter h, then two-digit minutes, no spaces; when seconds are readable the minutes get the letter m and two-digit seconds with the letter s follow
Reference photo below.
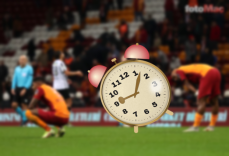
9h07
